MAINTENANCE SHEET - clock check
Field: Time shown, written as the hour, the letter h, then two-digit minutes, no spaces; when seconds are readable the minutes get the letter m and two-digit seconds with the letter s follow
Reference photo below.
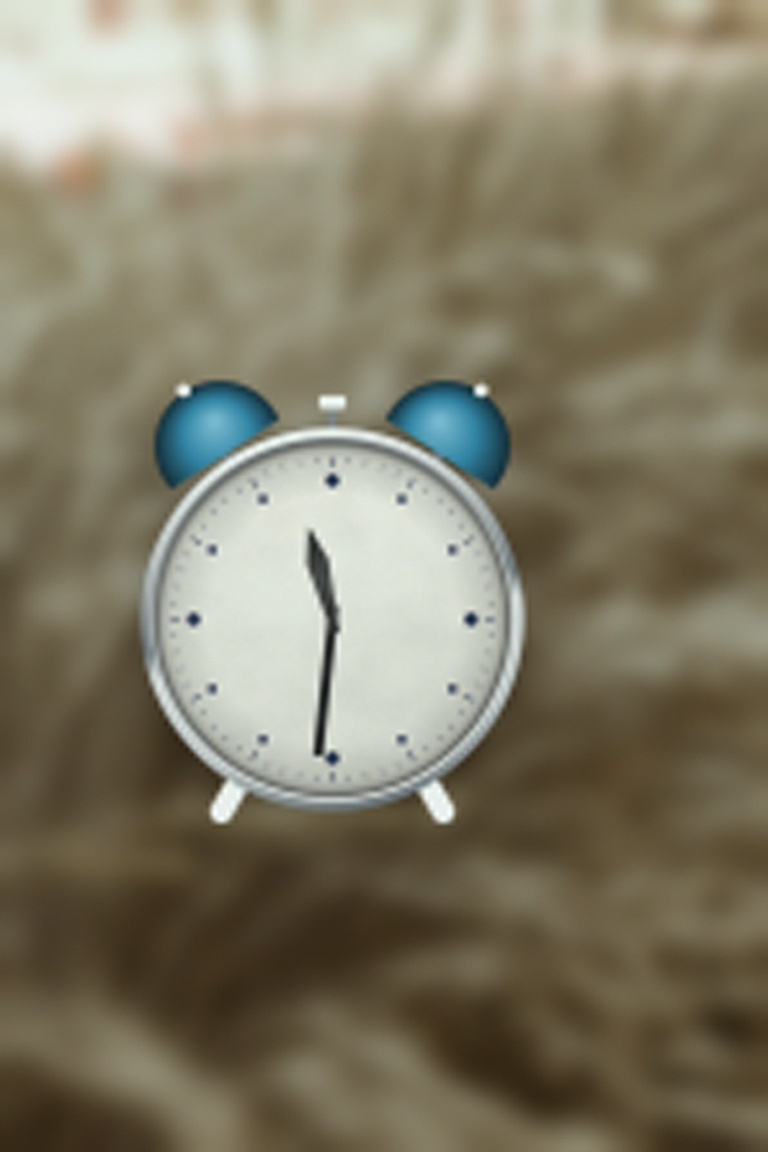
11h31
